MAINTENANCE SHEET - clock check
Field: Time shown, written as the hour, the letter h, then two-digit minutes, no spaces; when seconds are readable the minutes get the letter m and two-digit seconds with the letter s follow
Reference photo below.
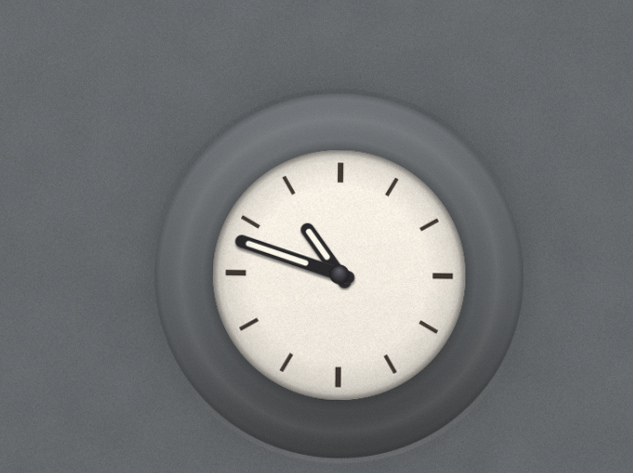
10h48
